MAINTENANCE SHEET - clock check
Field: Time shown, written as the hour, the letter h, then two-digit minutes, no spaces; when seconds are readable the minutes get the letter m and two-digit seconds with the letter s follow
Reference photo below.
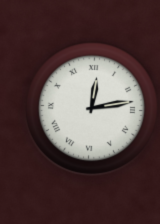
12h13
